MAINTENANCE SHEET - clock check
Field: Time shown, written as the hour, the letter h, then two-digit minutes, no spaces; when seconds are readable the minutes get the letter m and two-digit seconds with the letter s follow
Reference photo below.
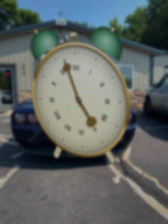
4h57
